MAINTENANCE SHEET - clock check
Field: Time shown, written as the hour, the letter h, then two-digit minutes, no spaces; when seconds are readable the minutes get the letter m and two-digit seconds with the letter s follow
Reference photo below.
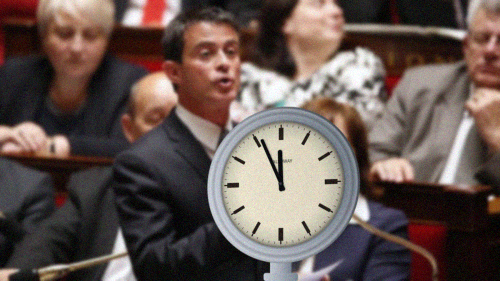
11h56
